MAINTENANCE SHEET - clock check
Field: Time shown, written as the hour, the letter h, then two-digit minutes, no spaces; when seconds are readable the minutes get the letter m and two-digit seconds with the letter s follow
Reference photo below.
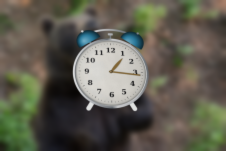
1h16
